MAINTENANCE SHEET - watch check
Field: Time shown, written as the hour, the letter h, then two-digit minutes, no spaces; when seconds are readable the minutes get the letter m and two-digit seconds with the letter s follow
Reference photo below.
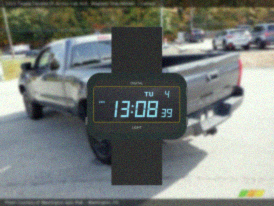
13h08
